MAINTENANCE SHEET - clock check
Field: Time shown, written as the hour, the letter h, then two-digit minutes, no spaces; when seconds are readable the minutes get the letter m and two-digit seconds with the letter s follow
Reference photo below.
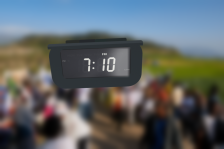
7h10
